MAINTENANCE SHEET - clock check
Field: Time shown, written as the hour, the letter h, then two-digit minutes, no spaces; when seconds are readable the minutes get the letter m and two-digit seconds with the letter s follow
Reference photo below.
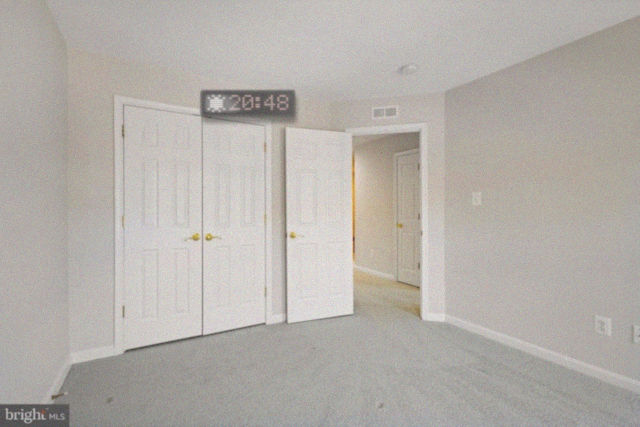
20h48
